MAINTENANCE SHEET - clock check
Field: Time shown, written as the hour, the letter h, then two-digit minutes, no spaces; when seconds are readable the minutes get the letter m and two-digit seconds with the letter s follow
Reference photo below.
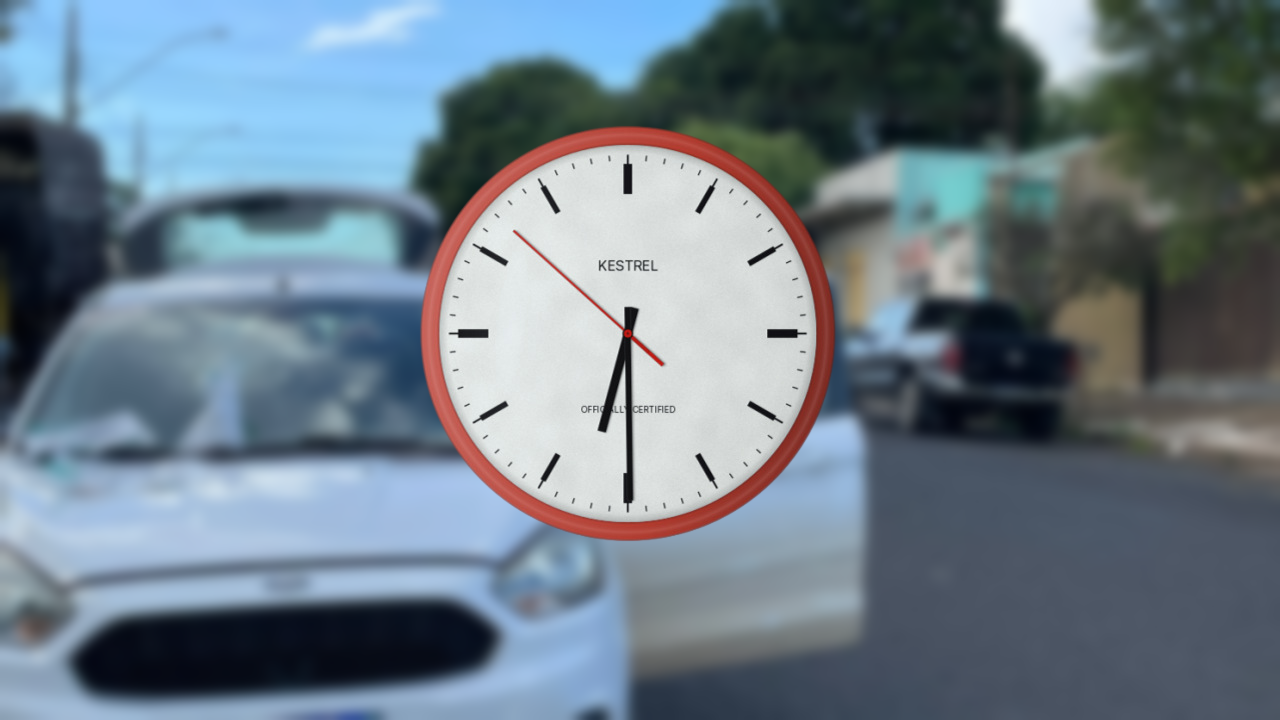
6h29m52s
